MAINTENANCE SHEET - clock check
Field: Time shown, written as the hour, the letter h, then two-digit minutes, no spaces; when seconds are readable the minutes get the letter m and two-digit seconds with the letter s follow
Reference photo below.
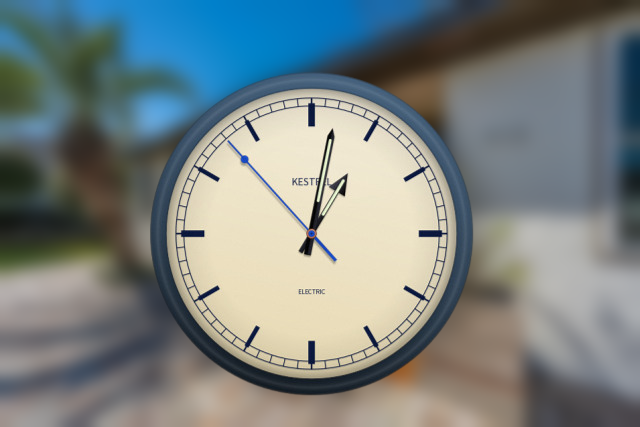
1h01m53s
